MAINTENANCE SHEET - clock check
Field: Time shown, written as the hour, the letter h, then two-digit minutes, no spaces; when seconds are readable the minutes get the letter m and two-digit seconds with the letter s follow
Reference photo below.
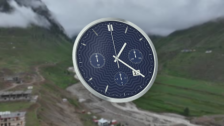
1h22
